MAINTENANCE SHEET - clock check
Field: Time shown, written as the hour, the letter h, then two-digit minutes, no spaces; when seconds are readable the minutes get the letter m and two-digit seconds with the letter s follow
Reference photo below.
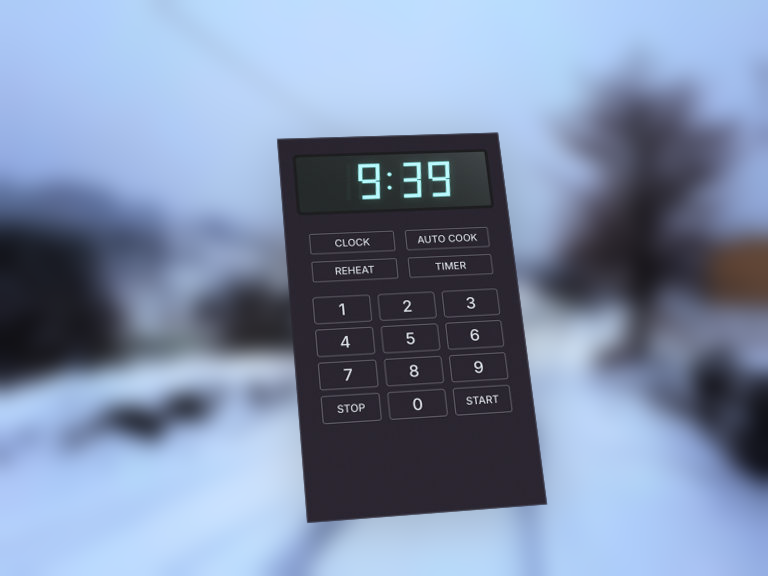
9h39
